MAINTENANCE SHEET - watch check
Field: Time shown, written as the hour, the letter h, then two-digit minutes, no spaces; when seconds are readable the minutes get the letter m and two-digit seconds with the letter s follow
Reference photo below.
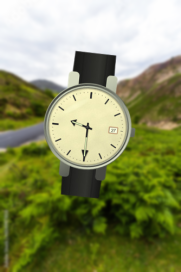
9h30
